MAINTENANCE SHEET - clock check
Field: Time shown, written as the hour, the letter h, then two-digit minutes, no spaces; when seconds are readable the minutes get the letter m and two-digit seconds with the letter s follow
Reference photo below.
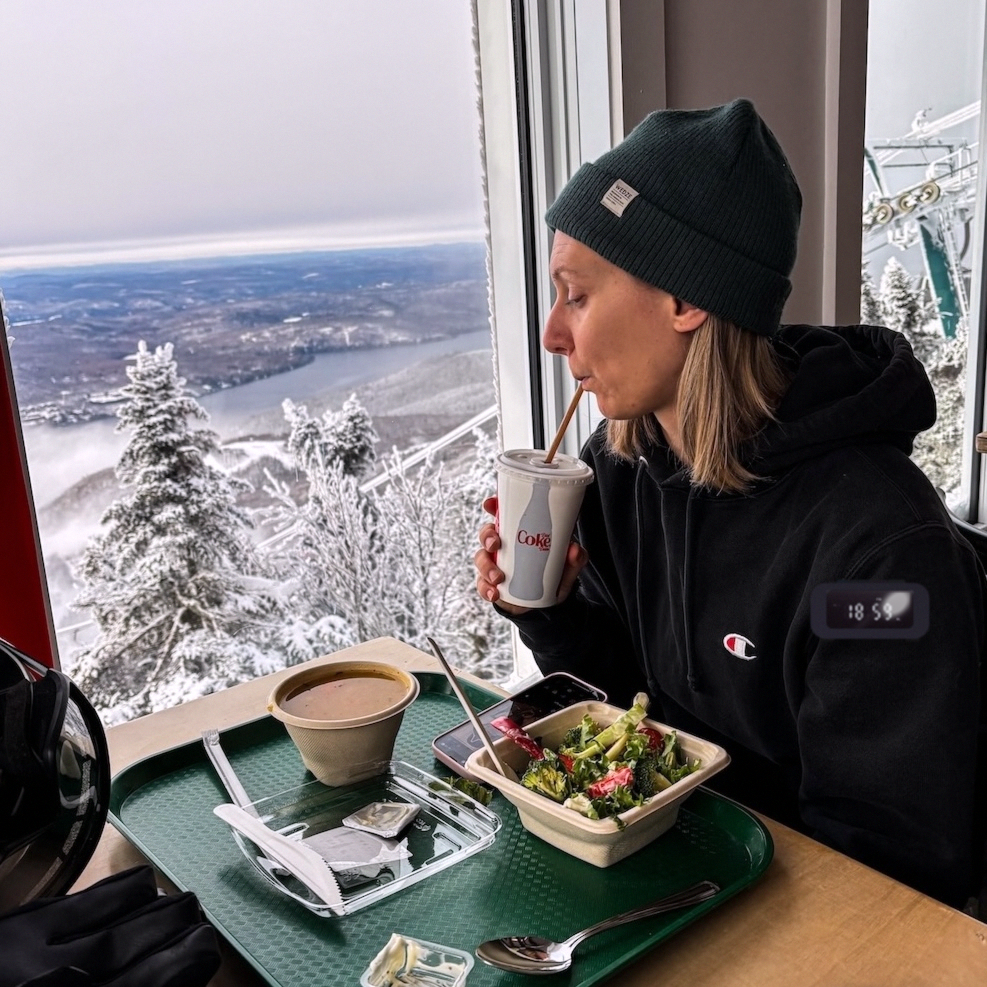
18h59
